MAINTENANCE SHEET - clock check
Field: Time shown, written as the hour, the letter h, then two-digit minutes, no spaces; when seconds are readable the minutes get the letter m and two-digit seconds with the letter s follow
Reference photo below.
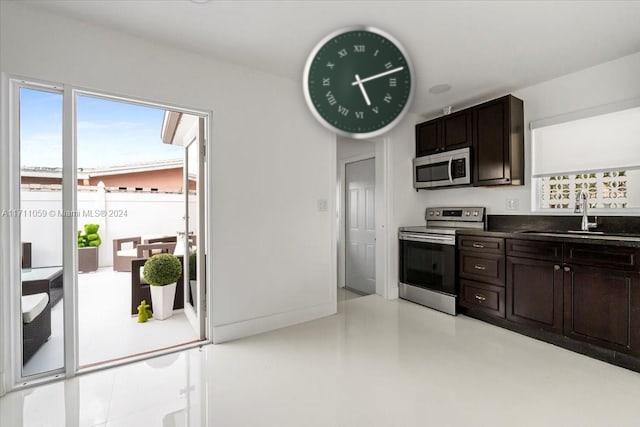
5h12
